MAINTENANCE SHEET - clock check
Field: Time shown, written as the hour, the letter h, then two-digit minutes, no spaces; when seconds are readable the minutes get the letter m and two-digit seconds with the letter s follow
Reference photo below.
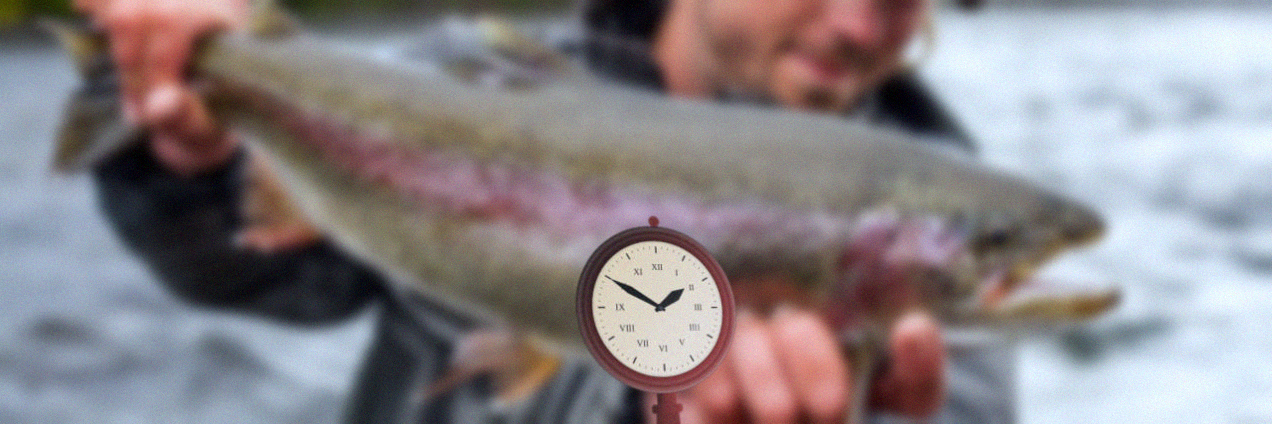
1h50
